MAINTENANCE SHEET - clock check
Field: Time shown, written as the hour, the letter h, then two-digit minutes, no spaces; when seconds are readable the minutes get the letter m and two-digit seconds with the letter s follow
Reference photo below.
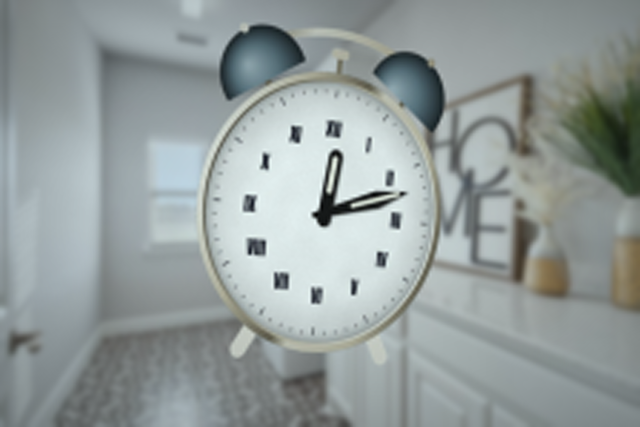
12h12
